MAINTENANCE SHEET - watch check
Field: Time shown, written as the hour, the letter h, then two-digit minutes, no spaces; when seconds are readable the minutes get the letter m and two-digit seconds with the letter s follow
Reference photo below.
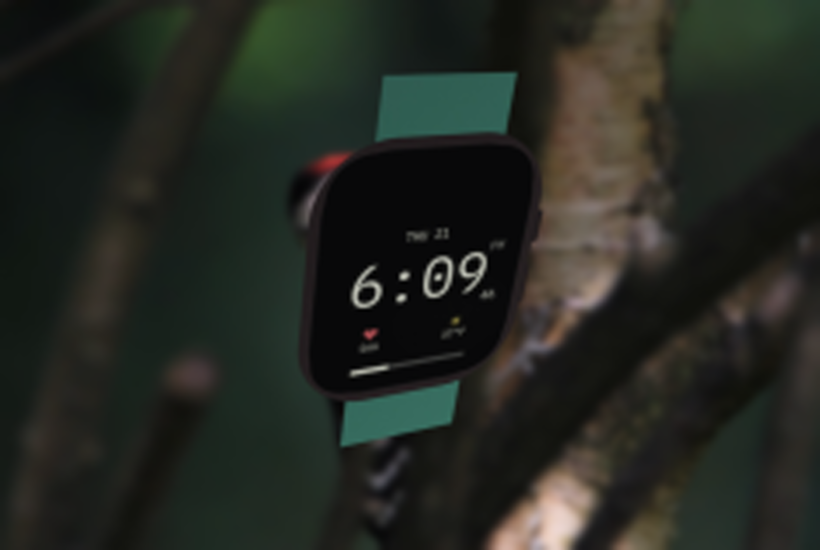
6h09
